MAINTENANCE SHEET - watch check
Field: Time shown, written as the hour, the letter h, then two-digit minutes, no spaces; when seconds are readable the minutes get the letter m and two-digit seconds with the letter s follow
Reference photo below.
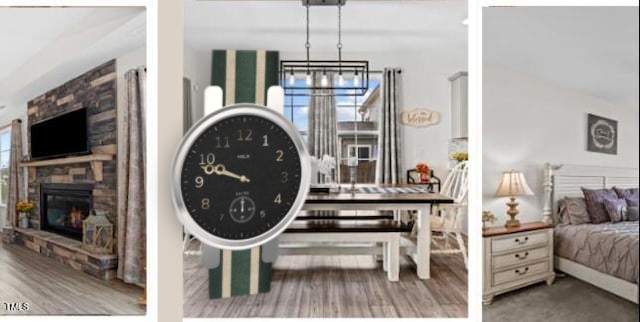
9h48
